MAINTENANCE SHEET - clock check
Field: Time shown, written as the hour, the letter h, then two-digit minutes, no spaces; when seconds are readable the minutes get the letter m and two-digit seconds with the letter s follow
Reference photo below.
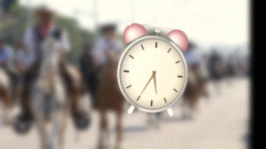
5h35
